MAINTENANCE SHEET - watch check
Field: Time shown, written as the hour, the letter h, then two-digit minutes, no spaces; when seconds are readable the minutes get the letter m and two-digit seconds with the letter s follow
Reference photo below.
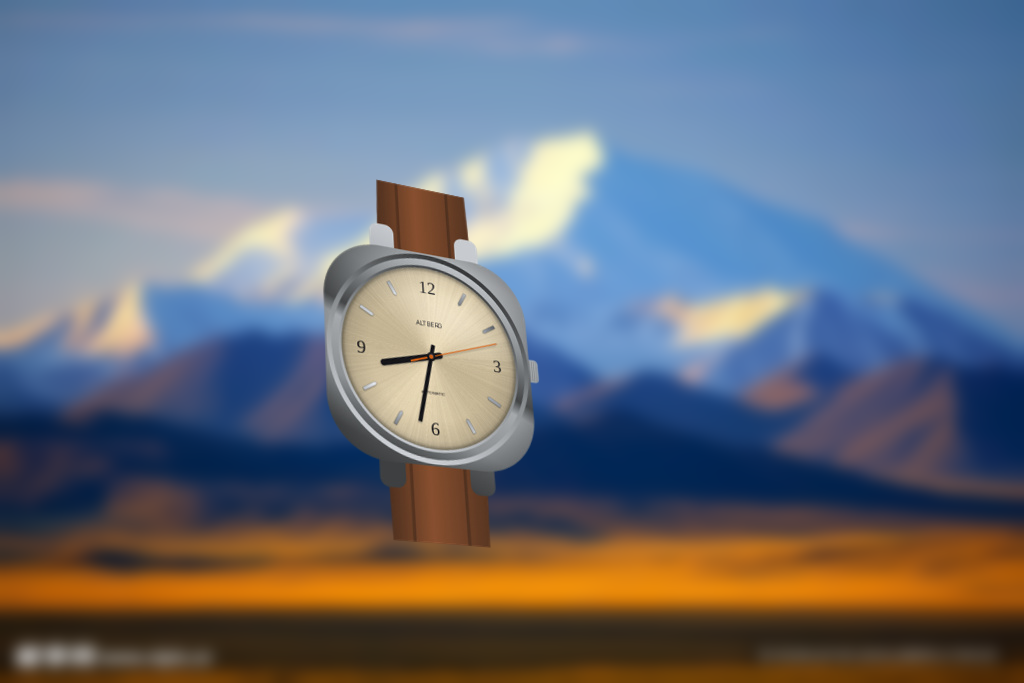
8h32m12s
